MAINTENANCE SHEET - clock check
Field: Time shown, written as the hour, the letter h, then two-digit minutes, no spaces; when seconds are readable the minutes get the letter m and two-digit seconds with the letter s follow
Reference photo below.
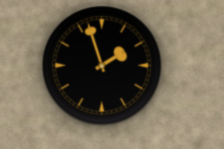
1h57
